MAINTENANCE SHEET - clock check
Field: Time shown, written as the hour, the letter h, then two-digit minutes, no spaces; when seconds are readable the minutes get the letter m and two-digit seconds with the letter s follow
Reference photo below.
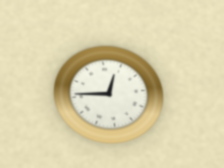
12h46
